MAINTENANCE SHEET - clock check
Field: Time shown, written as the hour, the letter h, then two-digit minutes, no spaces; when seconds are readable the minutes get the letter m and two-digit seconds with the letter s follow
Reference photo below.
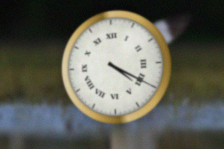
4h20
